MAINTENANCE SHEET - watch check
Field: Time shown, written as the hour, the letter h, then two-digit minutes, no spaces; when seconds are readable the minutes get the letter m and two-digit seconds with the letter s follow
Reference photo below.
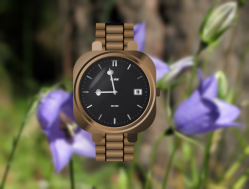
8h58
